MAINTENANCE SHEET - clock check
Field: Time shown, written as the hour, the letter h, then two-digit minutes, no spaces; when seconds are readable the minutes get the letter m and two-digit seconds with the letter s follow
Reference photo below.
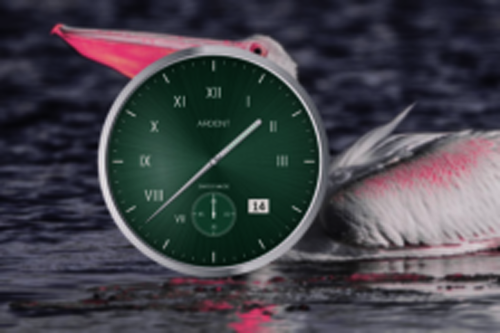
1h38
